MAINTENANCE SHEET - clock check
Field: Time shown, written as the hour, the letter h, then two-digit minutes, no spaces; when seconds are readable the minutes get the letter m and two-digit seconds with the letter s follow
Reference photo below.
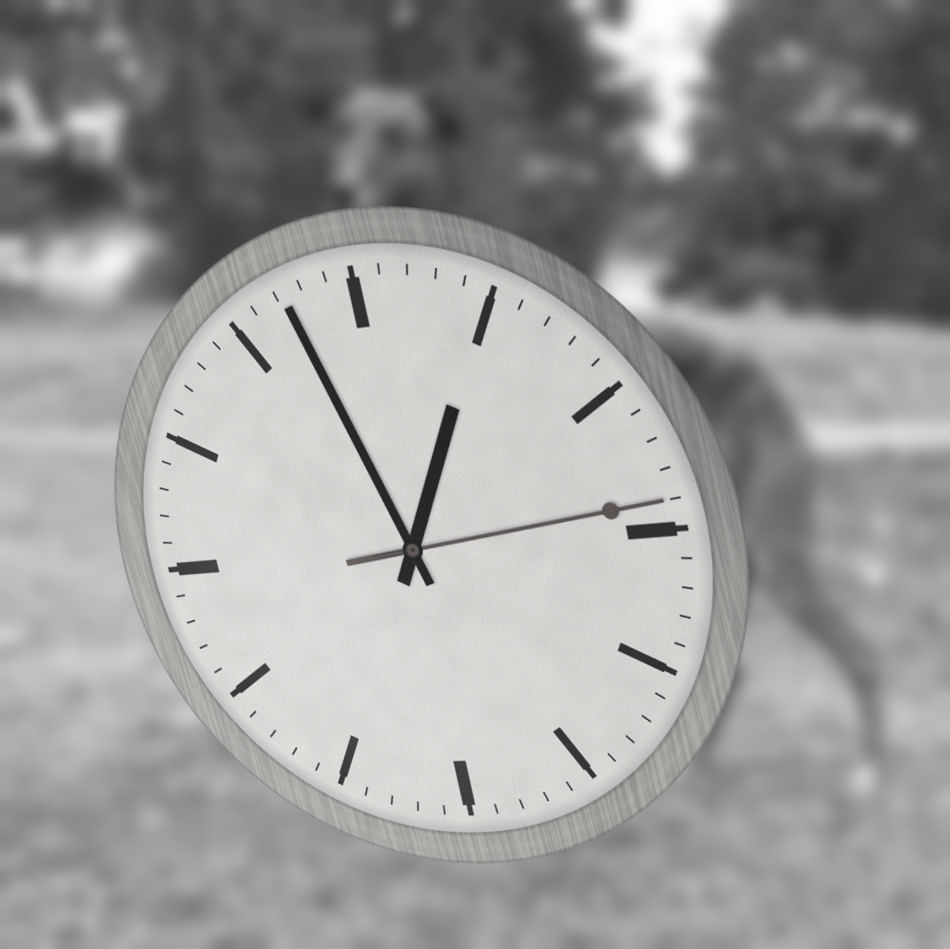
12h57m14s
